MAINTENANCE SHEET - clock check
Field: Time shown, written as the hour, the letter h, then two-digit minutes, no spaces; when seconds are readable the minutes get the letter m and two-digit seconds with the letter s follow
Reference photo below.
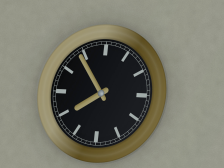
7h54
